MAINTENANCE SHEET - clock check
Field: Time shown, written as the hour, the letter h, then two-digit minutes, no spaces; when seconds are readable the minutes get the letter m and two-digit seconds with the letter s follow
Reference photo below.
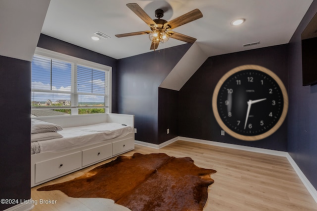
2h32
